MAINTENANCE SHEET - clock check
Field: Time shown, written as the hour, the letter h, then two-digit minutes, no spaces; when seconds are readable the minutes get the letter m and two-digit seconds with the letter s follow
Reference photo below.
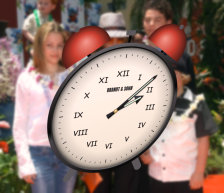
2h08
